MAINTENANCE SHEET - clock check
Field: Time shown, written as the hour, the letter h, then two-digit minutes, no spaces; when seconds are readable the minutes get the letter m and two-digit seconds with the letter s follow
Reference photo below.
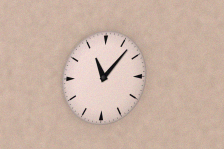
11h07
